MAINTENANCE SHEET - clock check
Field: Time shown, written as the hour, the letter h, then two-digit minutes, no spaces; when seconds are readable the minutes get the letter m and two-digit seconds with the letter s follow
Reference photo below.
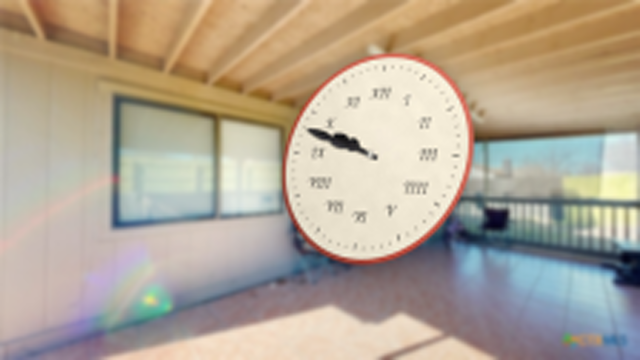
9h48
